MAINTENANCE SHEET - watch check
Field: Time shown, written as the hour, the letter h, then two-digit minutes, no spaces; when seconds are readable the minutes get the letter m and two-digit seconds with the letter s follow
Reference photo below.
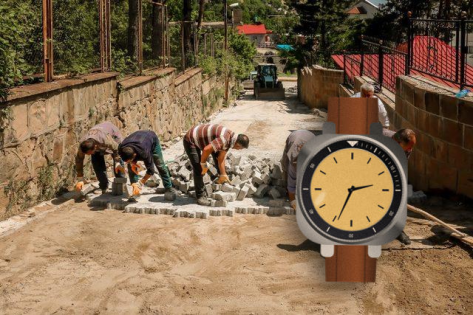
2h34
